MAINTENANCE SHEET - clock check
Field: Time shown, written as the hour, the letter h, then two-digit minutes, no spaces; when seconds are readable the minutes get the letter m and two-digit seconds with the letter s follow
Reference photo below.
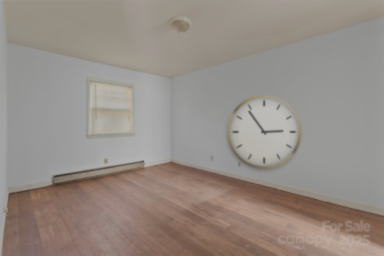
2h54
